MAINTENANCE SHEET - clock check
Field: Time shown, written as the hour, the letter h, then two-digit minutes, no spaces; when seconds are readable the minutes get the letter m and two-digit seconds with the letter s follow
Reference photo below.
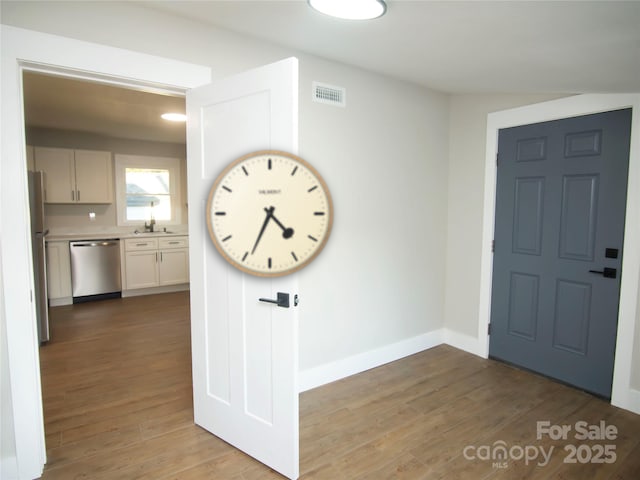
4h34
